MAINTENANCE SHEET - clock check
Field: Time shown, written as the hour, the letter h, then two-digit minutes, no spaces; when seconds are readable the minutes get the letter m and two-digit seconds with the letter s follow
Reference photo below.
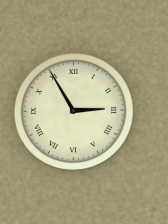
2h55
